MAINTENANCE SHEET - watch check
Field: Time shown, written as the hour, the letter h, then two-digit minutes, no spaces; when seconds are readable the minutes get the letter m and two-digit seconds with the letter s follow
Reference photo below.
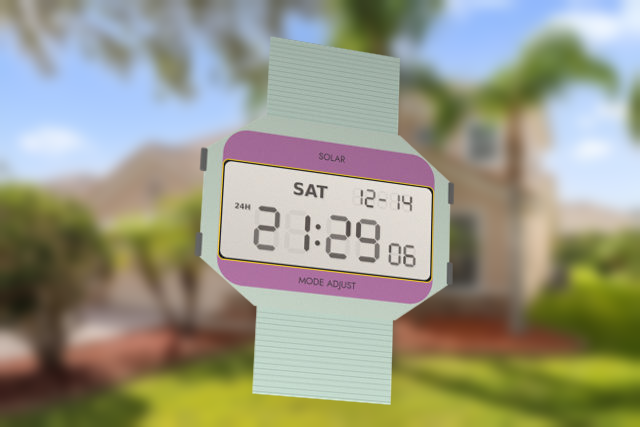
21h29m06s
